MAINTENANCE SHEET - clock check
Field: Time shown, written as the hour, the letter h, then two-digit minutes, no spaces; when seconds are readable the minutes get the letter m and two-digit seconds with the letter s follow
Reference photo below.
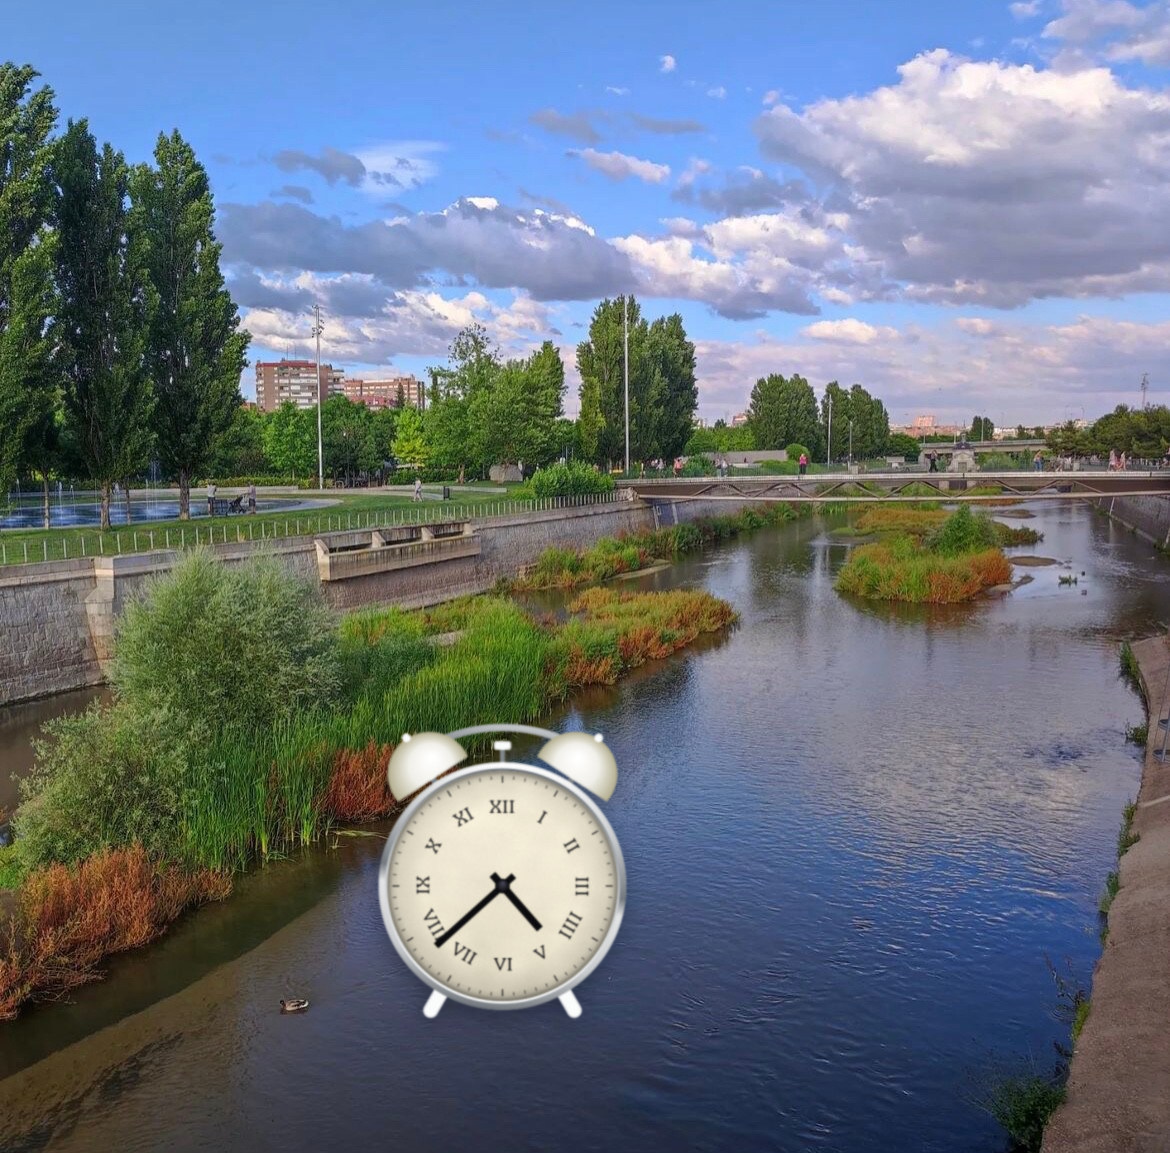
4h38
